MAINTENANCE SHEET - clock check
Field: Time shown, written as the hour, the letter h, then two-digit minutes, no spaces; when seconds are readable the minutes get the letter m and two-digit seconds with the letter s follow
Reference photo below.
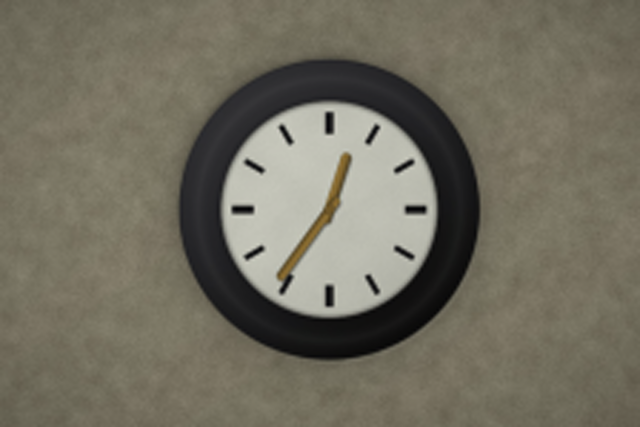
12h36
